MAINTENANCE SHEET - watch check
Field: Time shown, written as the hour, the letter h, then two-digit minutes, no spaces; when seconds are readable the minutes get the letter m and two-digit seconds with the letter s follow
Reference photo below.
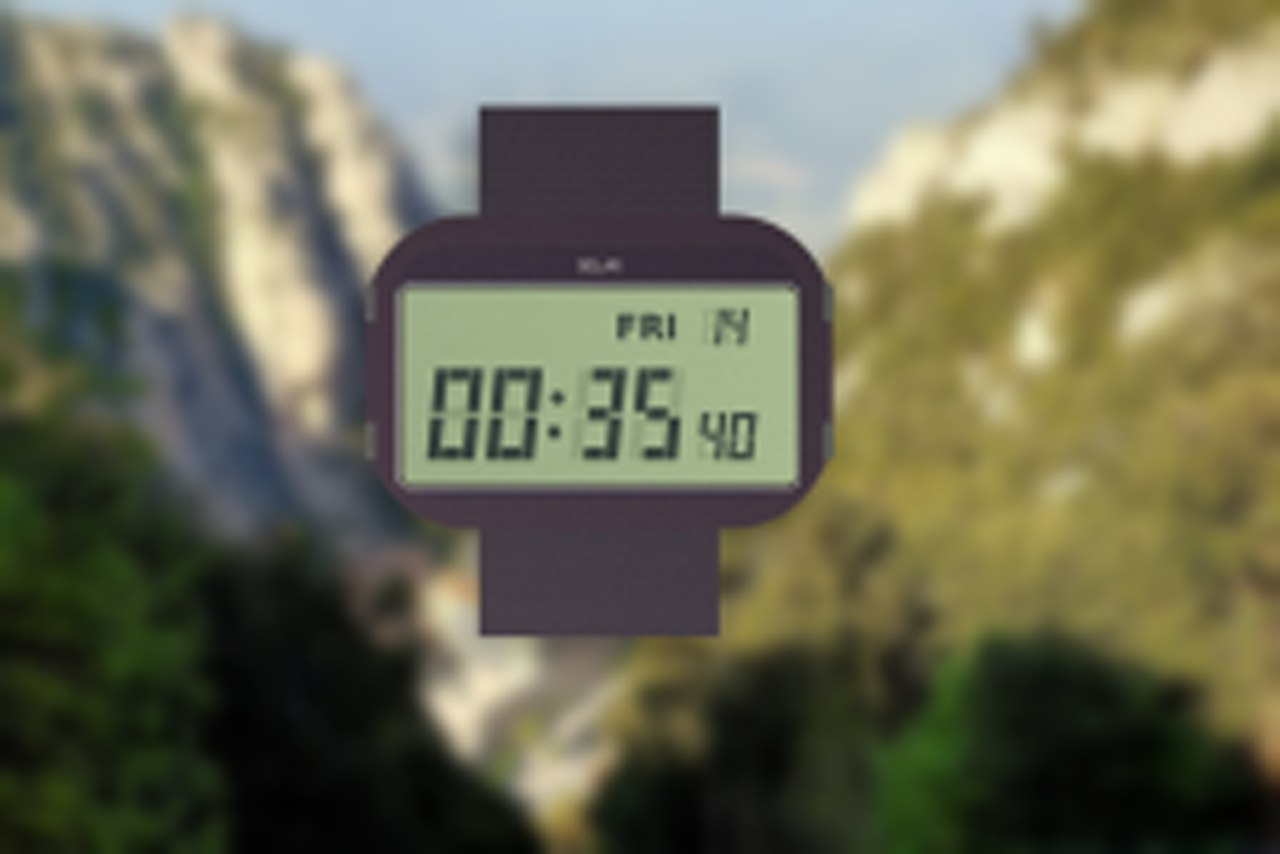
0h35m40s
